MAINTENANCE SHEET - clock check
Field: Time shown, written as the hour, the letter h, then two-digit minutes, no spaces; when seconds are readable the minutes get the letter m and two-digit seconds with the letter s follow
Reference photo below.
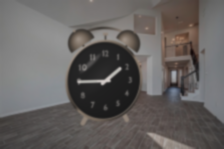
1h45
